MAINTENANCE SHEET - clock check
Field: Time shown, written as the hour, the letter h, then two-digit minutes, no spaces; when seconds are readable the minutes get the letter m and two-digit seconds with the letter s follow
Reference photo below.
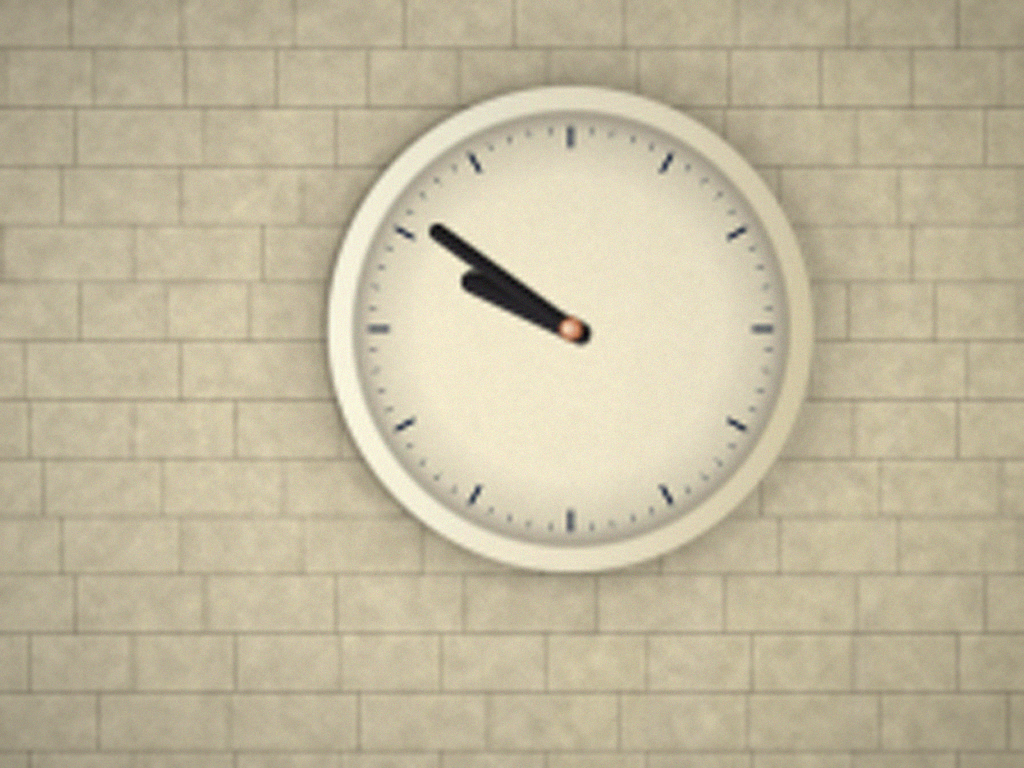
9h51
